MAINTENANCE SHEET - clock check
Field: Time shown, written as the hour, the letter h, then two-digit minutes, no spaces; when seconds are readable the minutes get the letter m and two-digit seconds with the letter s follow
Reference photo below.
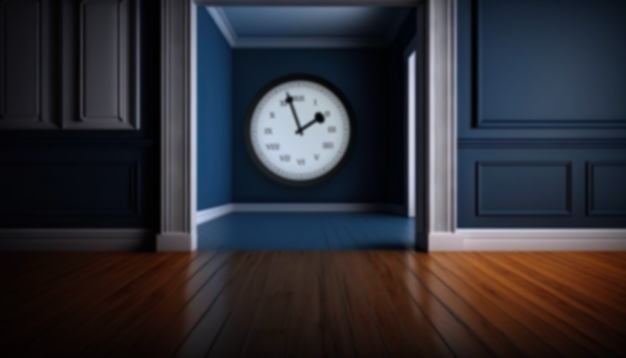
1h57
